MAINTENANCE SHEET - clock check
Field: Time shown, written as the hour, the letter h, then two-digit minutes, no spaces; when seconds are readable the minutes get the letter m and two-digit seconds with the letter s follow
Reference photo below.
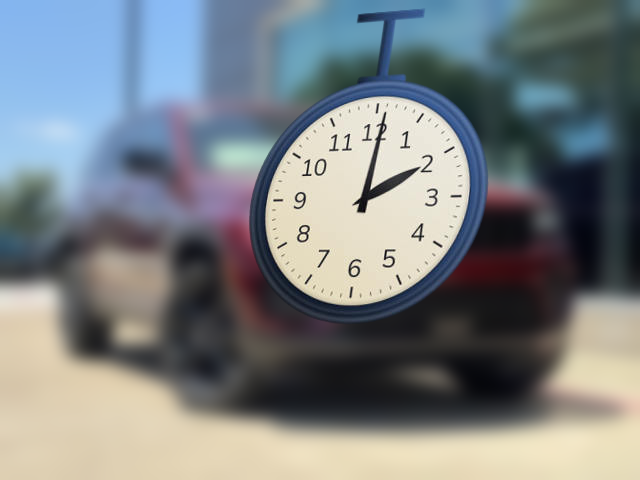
2h01
